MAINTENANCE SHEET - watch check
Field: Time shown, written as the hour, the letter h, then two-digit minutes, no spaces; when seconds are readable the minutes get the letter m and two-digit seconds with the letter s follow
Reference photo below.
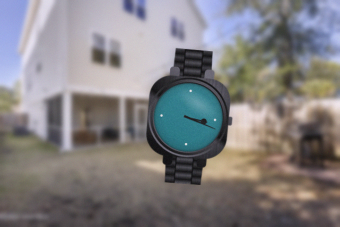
3h18
